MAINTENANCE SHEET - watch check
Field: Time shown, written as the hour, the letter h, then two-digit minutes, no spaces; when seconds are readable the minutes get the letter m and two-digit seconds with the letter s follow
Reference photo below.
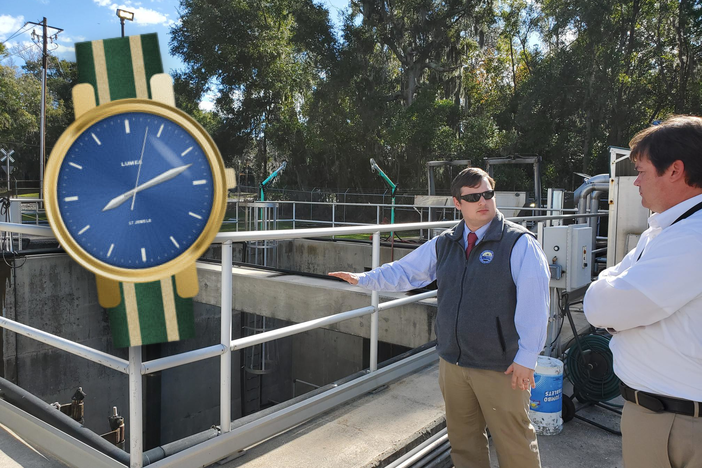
8h12m03s
